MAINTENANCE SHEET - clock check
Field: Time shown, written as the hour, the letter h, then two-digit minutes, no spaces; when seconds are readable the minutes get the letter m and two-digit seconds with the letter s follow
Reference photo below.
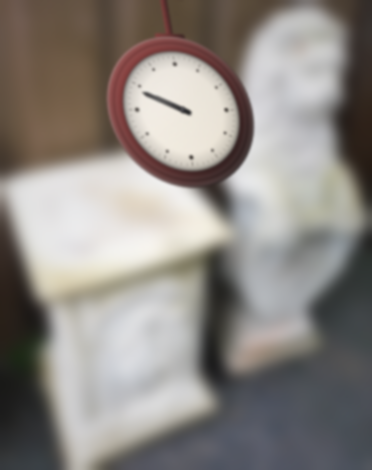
9h49
